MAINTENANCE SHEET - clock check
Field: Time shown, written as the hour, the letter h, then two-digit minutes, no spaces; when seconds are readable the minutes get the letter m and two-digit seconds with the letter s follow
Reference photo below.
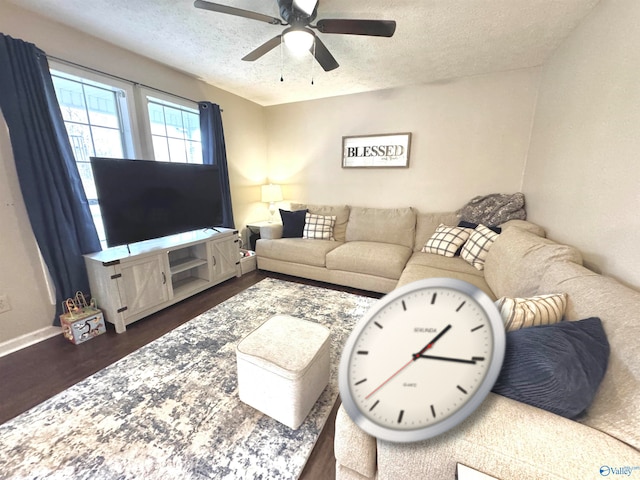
1h15m37s
